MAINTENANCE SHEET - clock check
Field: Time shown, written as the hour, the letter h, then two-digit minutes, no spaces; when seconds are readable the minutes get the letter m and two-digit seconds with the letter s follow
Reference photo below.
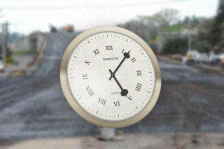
5h07
